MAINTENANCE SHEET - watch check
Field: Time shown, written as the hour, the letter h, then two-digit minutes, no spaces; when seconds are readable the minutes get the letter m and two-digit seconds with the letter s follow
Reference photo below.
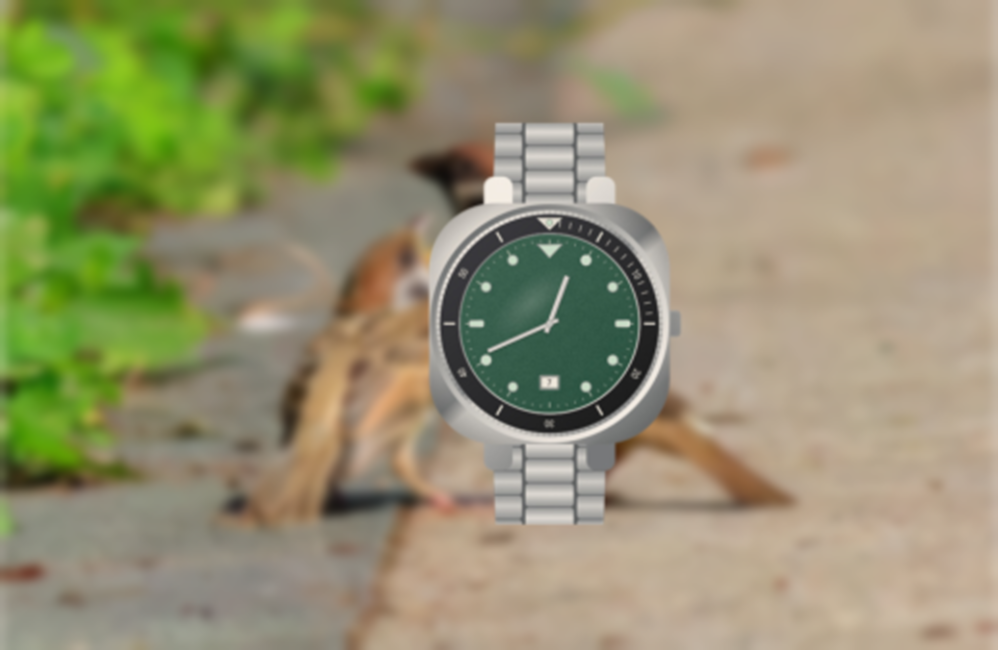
12h41
